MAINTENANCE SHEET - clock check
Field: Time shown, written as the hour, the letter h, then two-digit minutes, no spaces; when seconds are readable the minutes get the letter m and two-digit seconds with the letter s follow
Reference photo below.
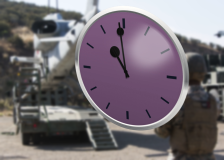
10h59
